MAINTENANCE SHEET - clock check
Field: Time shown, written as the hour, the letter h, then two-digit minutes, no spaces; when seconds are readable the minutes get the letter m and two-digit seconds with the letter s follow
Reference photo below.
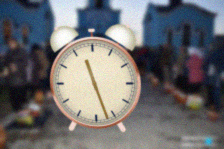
11h27
